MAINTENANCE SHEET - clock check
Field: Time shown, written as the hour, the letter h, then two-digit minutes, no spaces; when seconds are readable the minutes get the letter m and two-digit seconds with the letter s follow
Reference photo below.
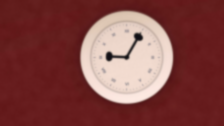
9h05
